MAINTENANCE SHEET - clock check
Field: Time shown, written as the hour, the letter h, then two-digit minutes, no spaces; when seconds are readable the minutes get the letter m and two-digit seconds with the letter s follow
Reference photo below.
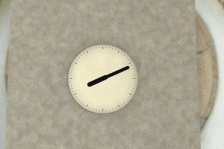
8h11
